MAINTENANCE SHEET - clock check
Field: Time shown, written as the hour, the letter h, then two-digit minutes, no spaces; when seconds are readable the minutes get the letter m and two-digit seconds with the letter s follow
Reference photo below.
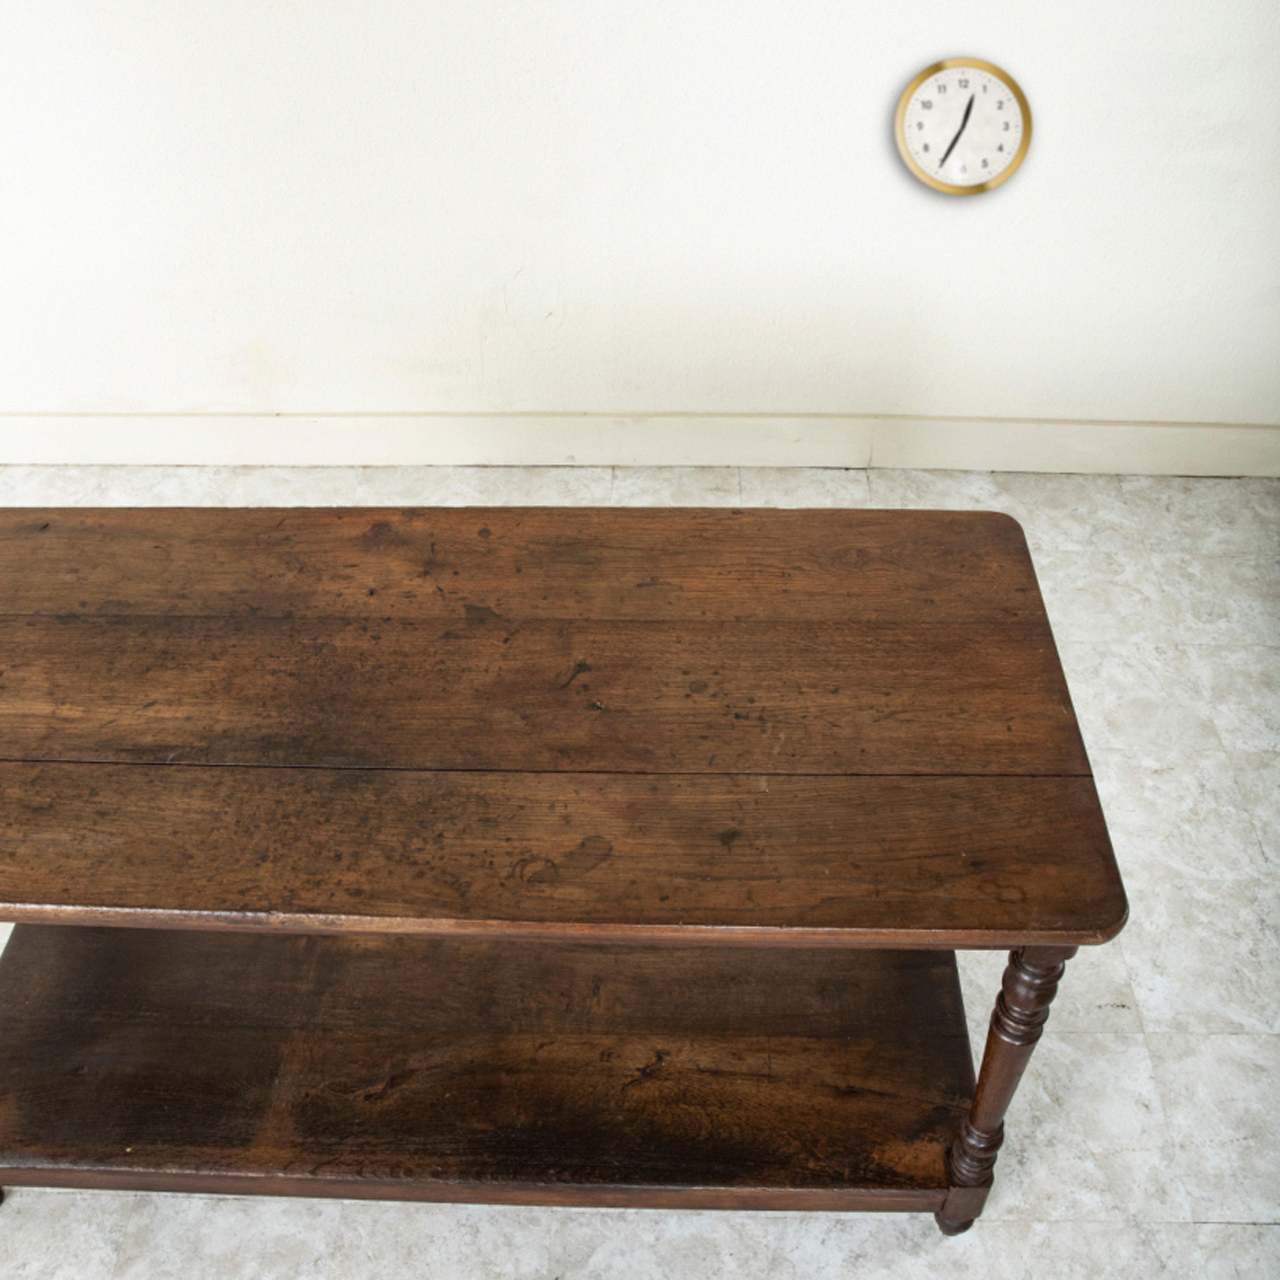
12h35
